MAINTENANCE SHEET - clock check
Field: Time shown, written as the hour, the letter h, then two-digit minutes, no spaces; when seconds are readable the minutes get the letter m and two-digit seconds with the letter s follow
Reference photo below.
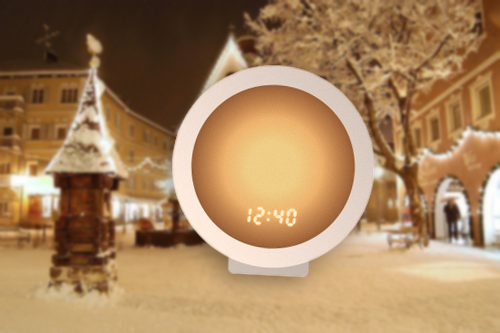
12h40
